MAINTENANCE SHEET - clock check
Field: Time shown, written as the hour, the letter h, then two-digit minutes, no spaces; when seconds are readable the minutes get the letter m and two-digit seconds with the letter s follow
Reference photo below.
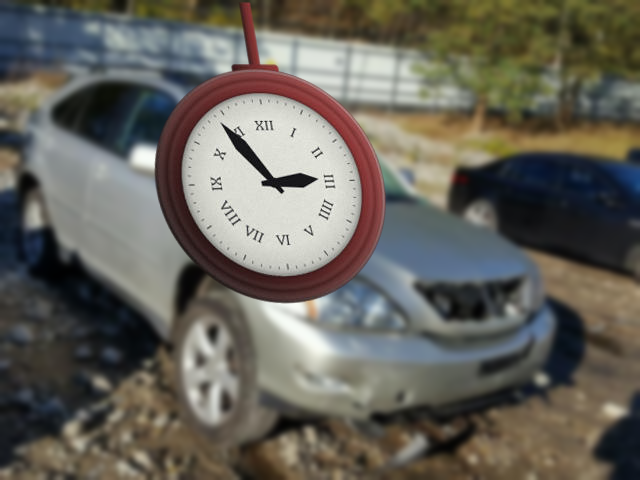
2h54
